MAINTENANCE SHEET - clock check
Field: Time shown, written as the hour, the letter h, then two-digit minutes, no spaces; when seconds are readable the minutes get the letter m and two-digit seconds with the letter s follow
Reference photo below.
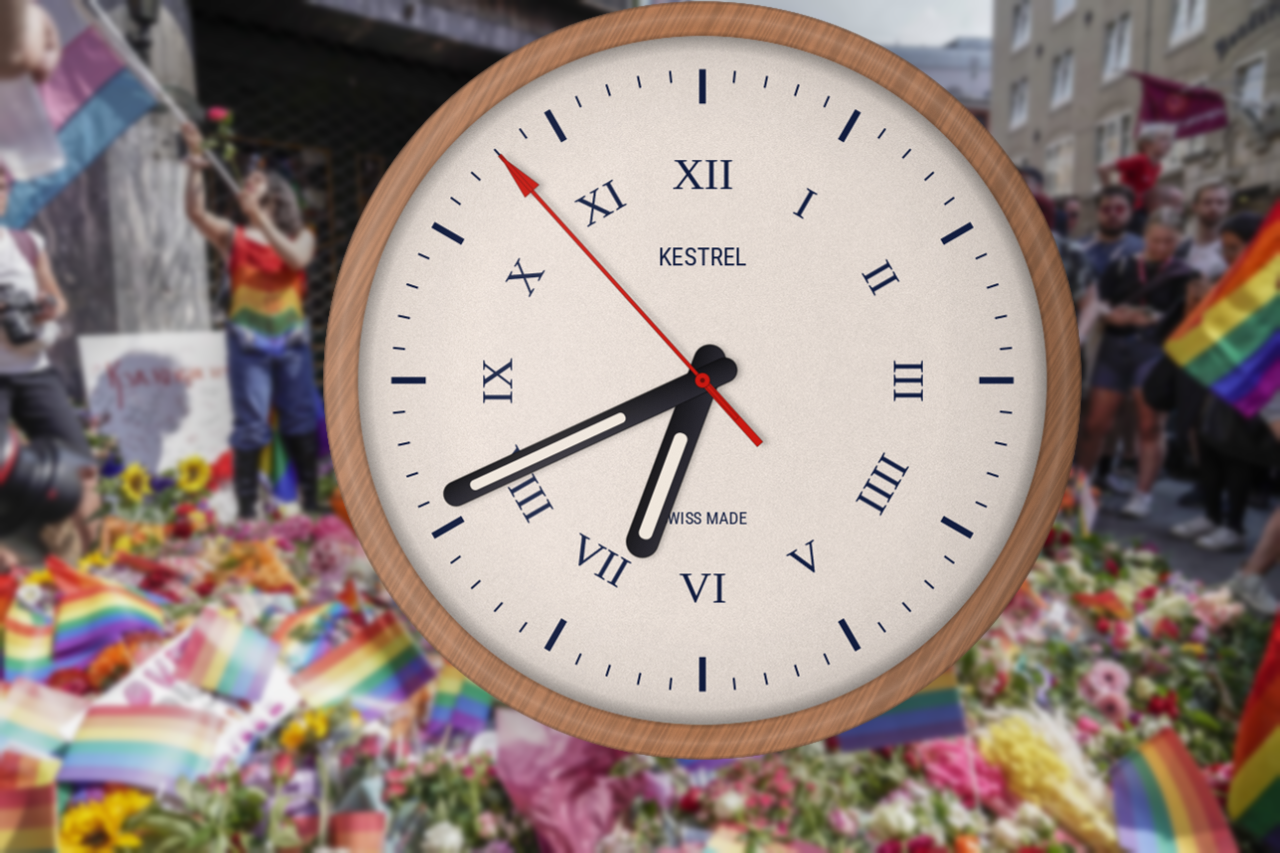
6h40m53s
